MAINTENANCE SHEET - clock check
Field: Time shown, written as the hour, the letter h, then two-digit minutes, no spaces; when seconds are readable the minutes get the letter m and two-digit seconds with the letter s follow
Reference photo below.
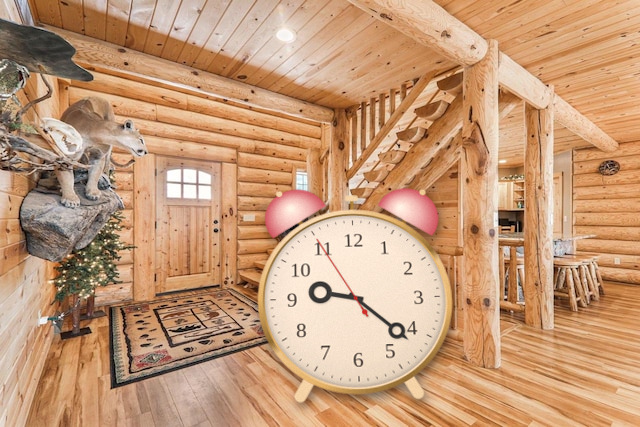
9h21m55s
